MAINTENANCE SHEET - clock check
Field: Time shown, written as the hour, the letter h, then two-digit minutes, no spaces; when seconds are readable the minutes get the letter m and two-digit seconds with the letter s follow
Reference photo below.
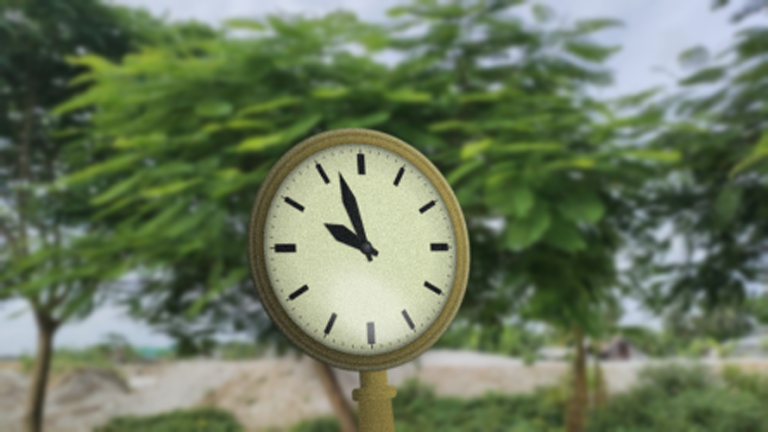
9h57
